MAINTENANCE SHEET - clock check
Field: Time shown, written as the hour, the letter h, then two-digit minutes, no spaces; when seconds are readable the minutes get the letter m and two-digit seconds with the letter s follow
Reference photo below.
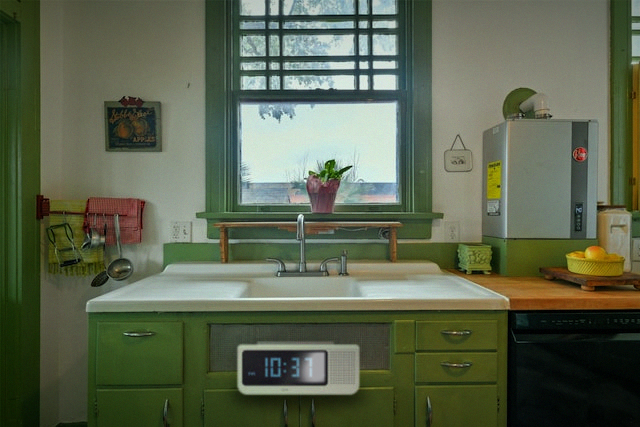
10h37
